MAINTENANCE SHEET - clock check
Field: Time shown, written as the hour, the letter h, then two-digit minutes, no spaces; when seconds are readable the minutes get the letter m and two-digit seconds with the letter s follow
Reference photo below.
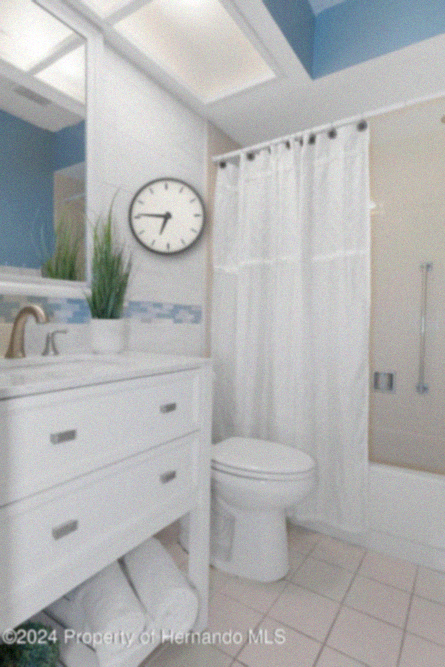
6h46
